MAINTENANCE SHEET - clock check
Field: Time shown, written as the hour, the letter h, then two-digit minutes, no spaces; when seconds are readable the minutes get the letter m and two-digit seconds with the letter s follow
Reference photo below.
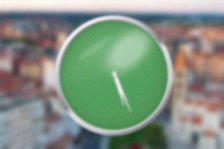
5h26
